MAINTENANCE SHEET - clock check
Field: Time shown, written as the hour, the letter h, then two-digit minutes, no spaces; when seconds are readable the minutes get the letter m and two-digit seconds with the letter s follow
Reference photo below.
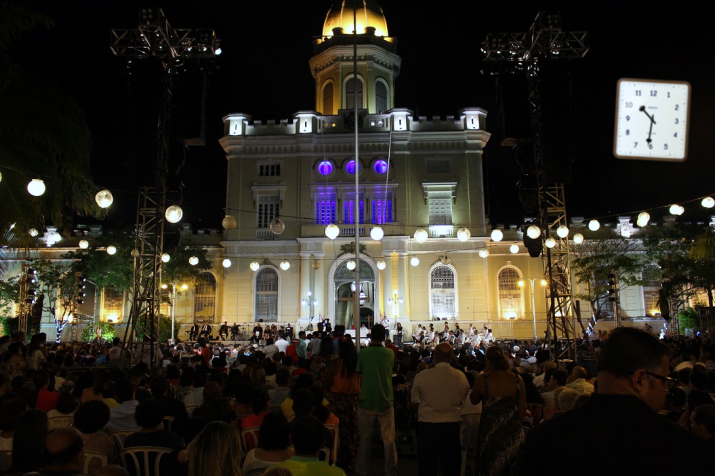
10h31
